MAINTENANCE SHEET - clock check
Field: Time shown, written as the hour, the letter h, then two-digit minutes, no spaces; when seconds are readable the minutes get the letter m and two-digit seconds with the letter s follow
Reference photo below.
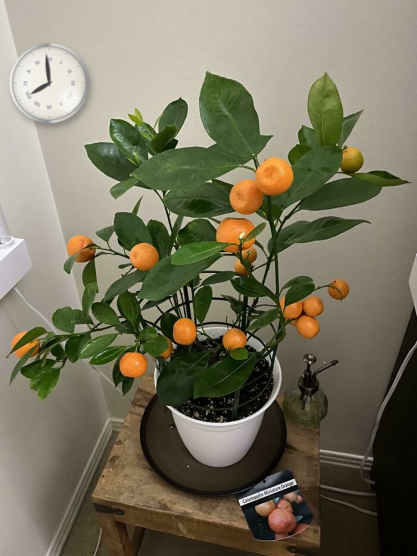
7h59
